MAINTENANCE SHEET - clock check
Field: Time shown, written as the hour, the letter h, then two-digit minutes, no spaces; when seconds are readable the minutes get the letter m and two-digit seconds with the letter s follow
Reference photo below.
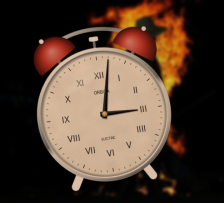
3h02
